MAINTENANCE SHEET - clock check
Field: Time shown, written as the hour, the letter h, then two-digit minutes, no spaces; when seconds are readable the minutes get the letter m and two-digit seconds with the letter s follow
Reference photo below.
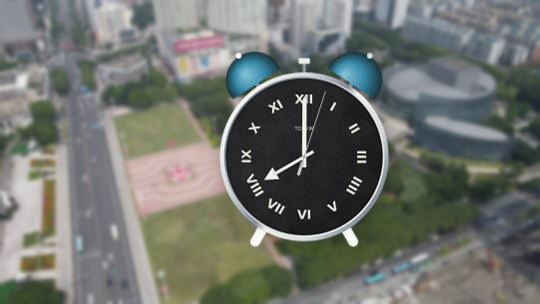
8h00m03s
